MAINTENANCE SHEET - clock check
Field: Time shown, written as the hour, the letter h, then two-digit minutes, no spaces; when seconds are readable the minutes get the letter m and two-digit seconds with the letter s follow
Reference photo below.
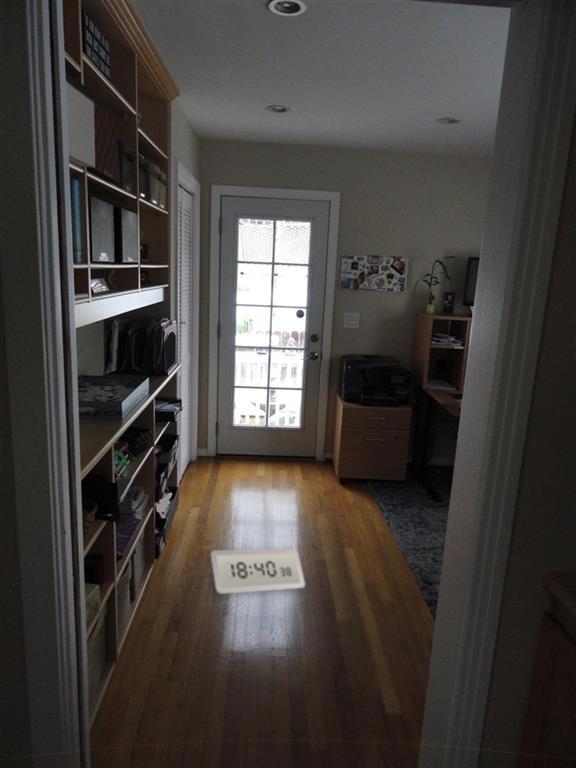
18h40
